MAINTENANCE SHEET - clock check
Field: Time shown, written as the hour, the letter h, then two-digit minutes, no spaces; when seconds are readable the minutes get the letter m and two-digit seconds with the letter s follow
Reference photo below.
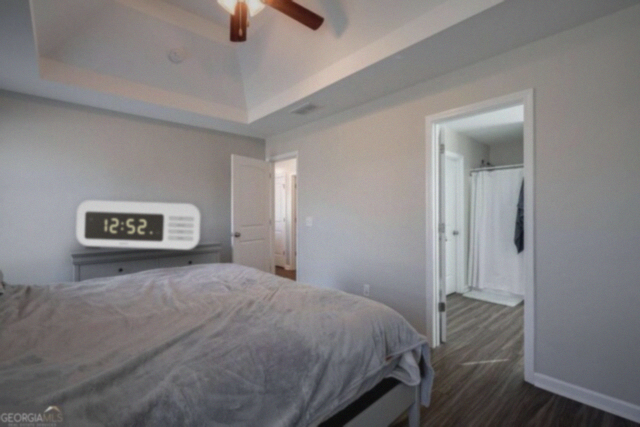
12h52
